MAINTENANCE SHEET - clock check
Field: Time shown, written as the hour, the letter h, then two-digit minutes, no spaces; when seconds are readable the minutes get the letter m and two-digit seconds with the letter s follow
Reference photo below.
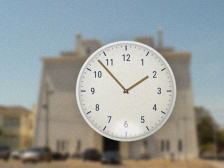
1h53
